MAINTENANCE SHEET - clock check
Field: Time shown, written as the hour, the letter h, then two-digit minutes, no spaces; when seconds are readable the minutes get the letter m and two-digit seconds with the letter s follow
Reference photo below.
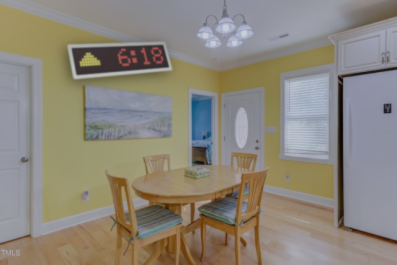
6h18
